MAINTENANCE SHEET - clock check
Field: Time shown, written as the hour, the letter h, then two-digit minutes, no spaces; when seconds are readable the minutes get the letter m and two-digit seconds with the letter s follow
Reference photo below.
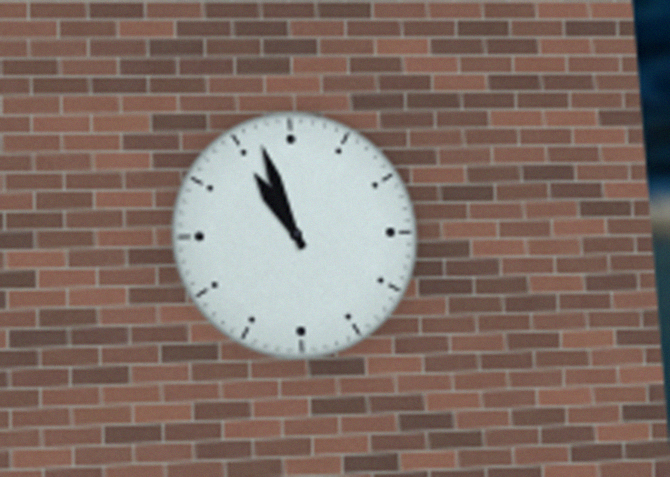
10h57
